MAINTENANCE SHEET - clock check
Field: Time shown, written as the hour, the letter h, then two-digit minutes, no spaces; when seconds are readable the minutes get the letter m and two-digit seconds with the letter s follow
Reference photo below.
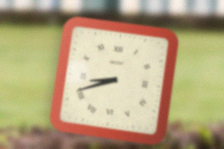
8h41
